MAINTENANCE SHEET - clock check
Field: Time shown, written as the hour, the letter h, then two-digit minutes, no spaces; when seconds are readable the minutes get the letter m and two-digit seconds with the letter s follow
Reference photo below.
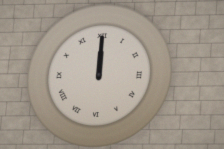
12h00
